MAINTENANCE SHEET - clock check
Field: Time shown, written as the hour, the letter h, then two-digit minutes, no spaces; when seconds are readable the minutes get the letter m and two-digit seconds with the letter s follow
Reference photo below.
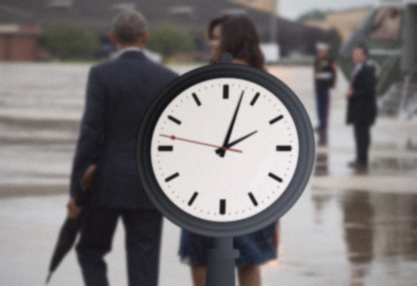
2h02m47s
